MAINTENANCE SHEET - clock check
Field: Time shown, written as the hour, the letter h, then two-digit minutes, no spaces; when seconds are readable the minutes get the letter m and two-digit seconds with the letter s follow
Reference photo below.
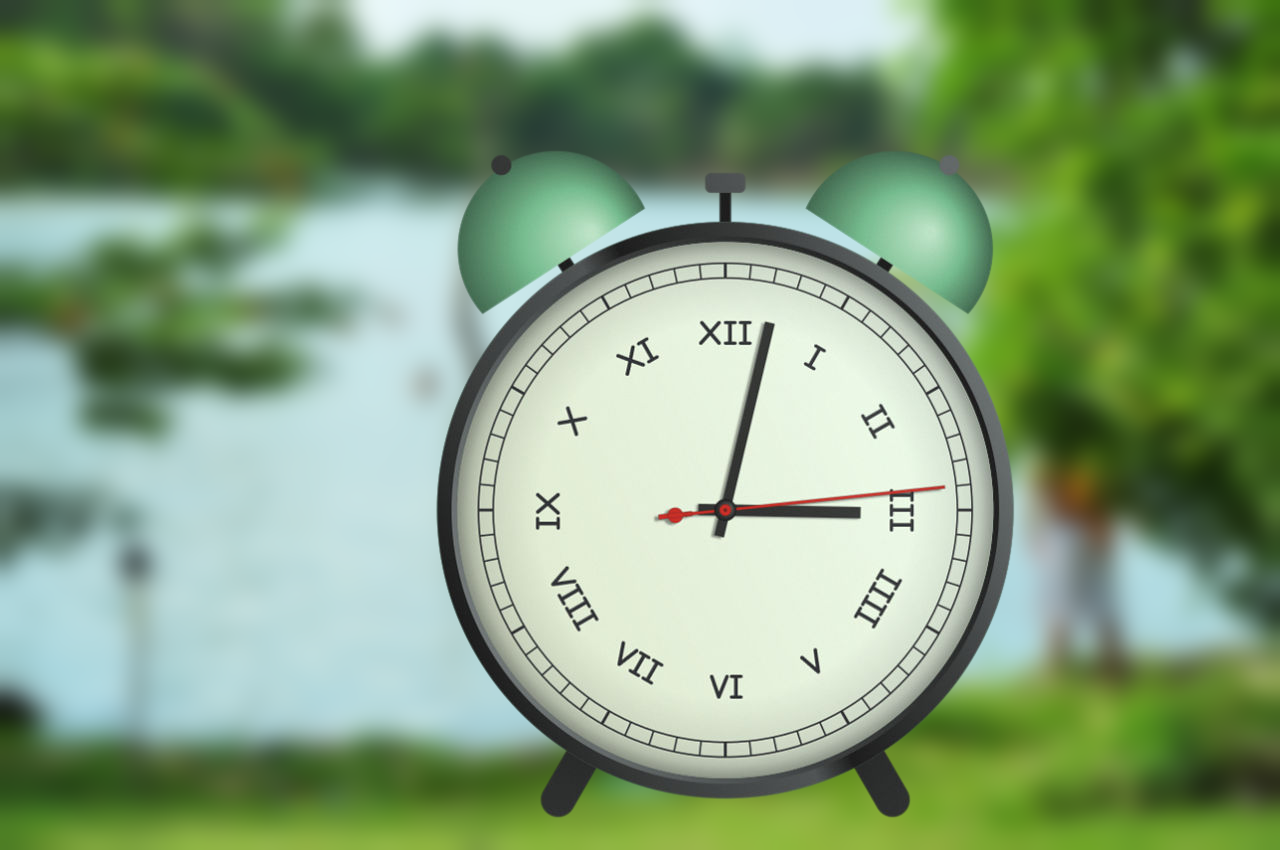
3h02m14s
